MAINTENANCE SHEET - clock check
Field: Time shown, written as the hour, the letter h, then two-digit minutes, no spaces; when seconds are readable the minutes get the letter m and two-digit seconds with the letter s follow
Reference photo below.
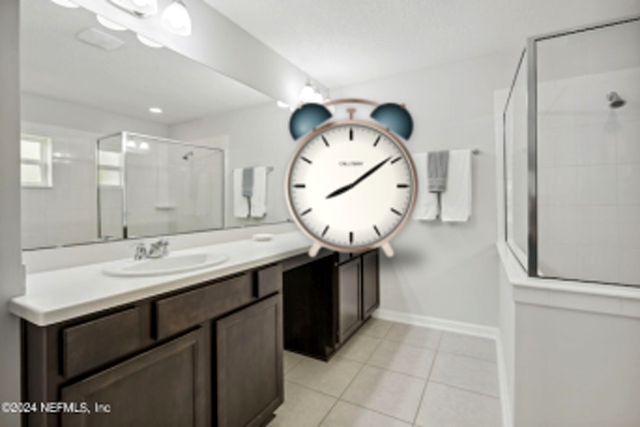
8h09
